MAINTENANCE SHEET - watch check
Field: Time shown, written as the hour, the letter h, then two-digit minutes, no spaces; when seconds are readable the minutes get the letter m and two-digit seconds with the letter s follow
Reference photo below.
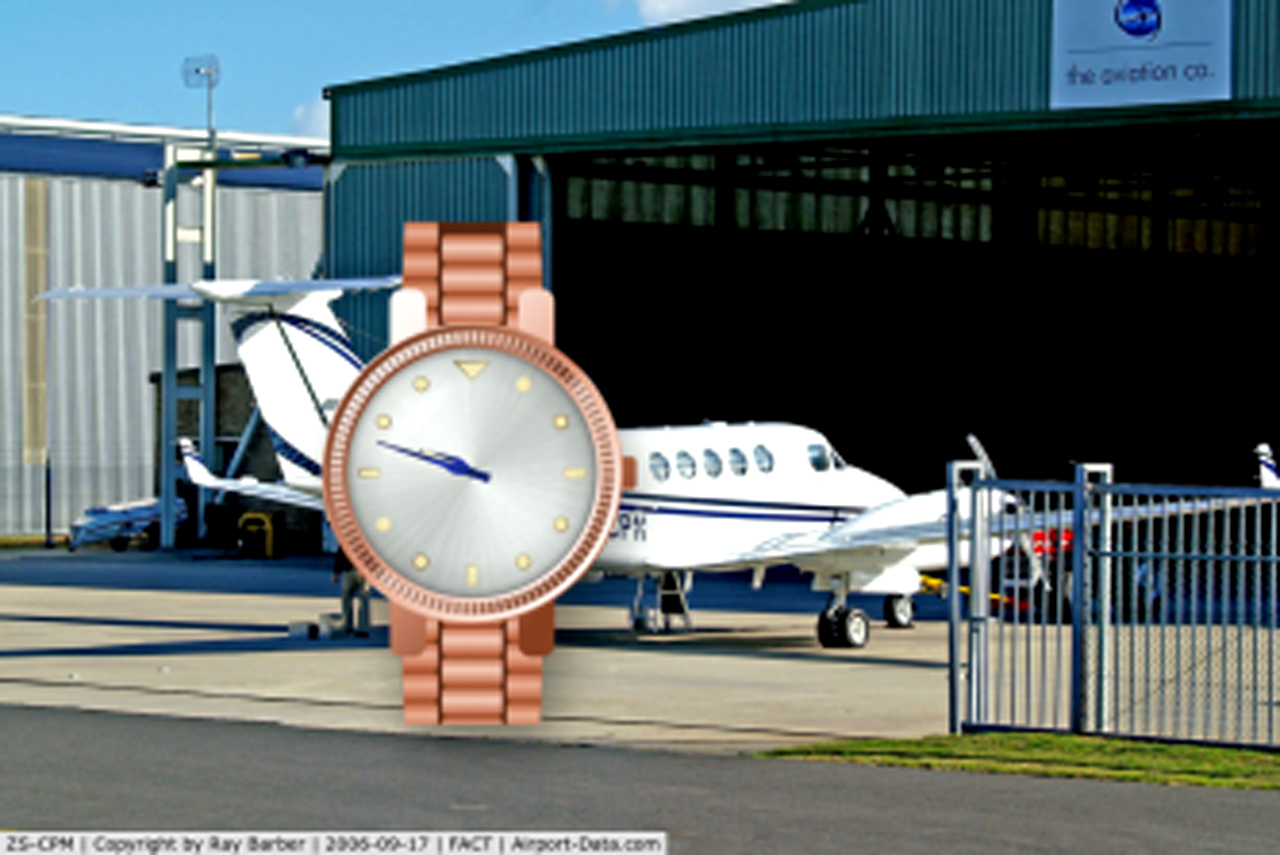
9h48
